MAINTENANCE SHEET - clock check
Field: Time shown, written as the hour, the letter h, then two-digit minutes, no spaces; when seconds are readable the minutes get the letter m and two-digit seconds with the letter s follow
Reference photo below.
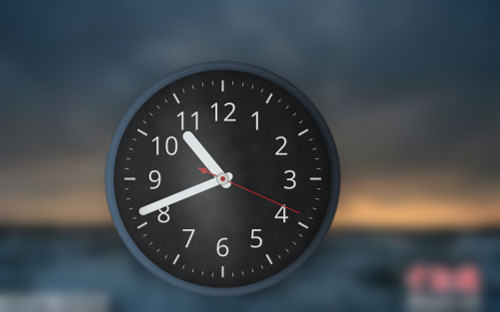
10h41m19s
